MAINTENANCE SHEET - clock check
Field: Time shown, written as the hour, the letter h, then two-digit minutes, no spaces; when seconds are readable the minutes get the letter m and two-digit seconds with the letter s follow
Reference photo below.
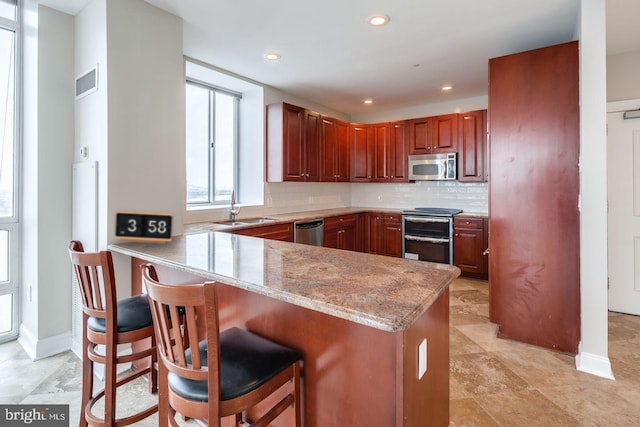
3h58
